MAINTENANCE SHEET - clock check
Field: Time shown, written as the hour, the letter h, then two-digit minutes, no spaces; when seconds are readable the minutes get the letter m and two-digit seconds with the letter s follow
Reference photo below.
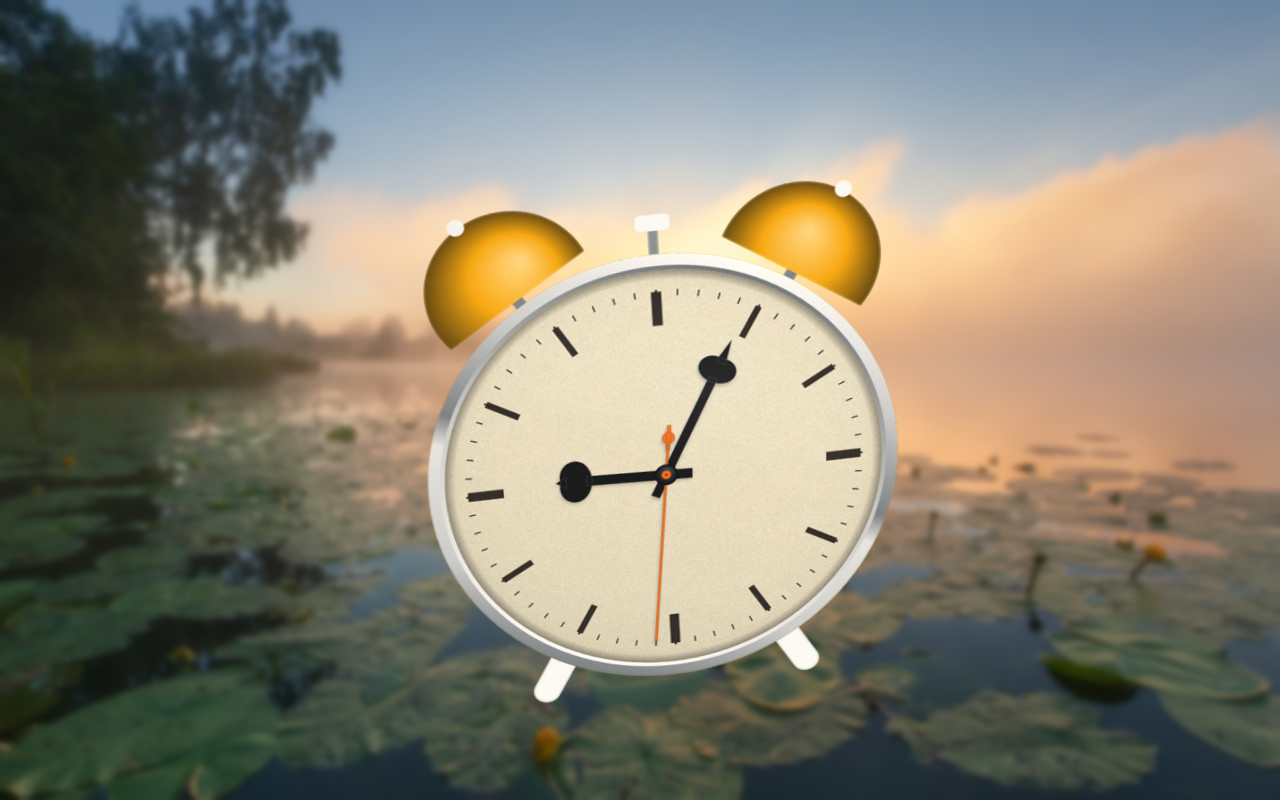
9h04m31s
